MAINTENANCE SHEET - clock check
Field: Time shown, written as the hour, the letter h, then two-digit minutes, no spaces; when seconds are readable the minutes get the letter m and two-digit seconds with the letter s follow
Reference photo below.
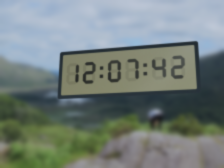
12h07m42s
